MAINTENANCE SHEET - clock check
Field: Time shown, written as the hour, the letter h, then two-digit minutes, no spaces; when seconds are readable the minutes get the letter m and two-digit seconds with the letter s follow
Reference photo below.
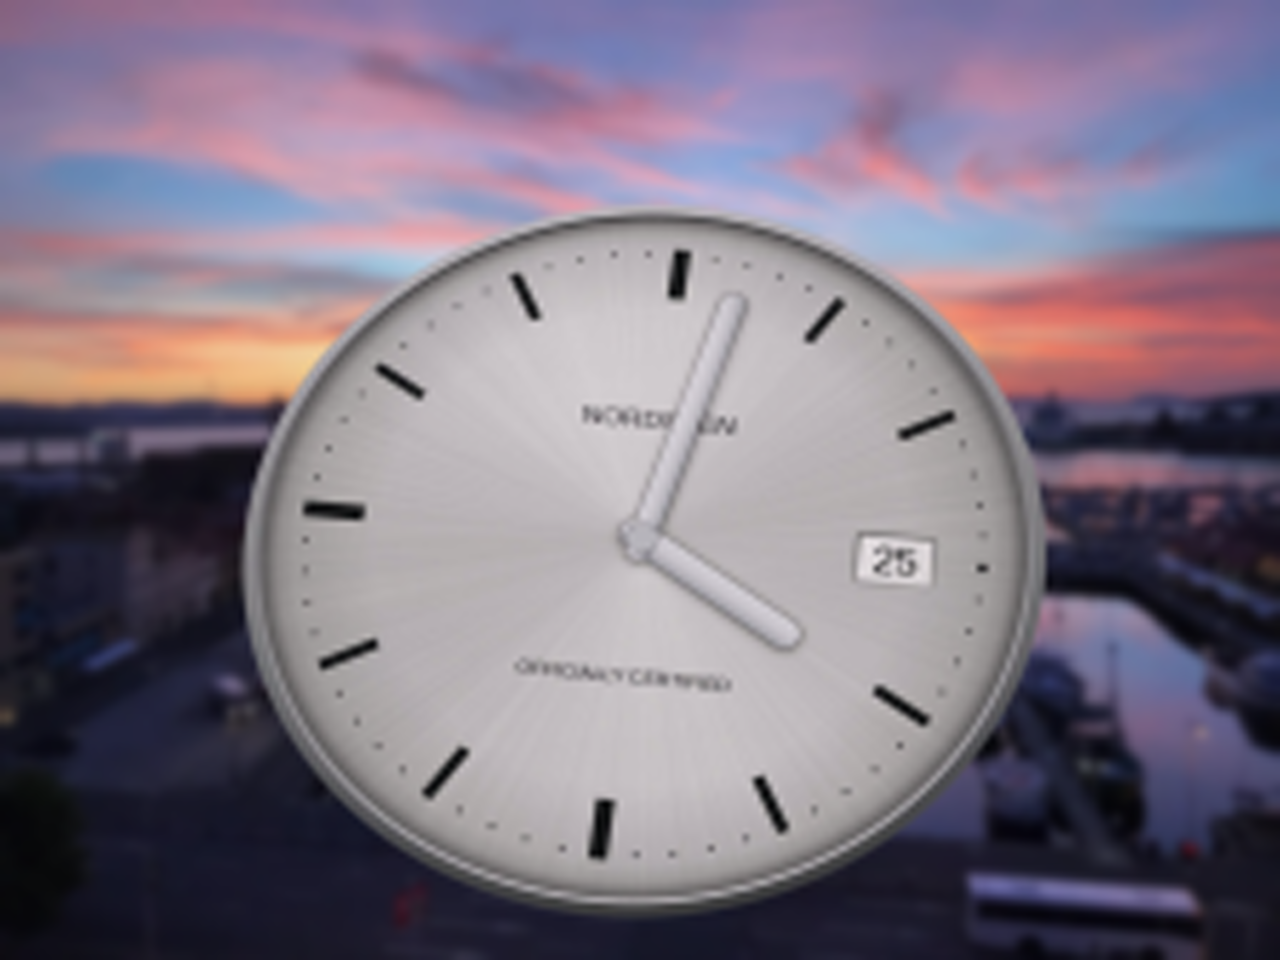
4h02
